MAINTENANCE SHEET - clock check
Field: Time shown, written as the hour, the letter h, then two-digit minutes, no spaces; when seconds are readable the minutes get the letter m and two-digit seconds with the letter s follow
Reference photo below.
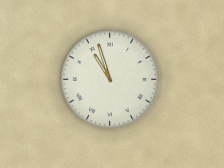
10h57
